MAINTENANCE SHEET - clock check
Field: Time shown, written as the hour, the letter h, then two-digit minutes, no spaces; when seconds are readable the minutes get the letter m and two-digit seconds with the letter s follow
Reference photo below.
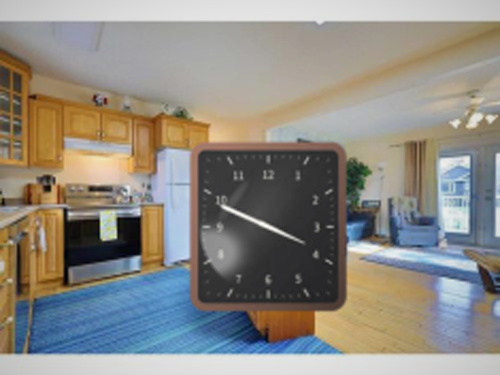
3h49
